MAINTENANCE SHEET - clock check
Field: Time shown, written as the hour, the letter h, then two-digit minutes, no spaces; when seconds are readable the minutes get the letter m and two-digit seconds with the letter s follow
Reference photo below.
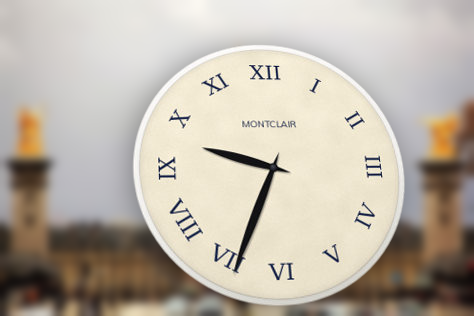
9h34
